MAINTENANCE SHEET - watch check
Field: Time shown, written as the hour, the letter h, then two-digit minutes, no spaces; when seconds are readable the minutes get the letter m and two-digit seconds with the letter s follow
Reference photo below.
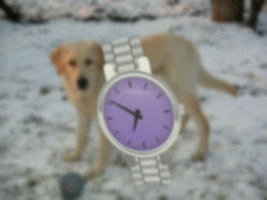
6h51
